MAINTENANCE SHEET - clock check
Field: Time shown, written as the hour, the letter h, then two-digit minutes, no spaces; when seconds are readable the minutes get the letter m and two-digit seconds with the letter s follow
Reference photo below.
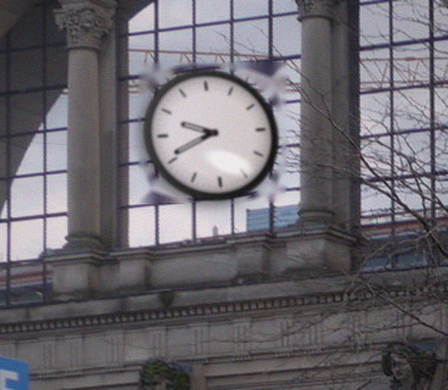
9h41
